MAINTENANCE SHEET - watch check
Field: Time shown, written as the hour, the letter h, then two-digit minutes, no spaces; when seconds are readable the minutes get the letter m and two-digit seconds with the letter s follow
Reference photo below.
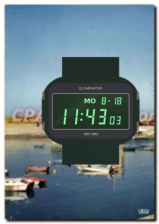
11h43m03s
